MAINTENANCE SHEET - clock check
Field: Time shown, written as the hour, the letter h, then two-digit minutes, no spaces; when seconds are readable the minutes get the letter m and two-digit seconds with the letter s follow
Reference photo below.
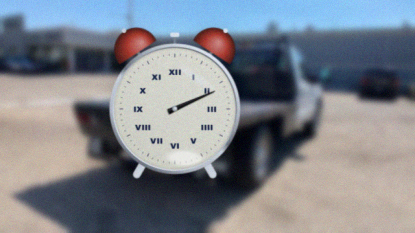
2h11
